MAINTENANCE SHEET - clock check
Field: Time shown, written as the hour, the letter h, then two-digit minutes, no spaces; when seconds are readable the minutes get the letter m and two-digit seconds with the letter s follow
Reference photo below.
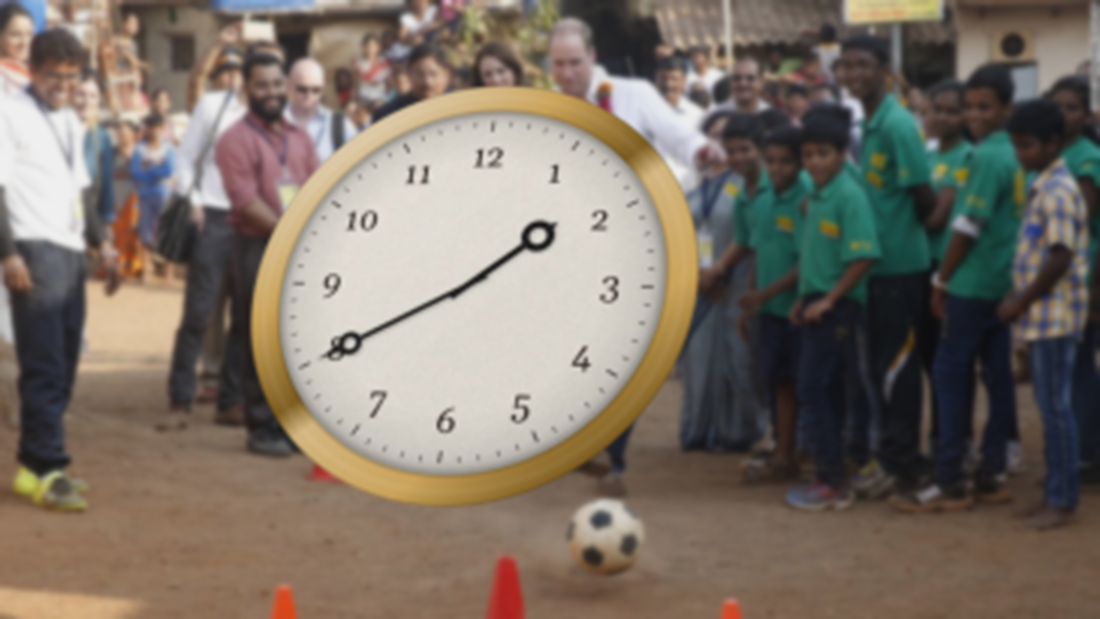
1h40
